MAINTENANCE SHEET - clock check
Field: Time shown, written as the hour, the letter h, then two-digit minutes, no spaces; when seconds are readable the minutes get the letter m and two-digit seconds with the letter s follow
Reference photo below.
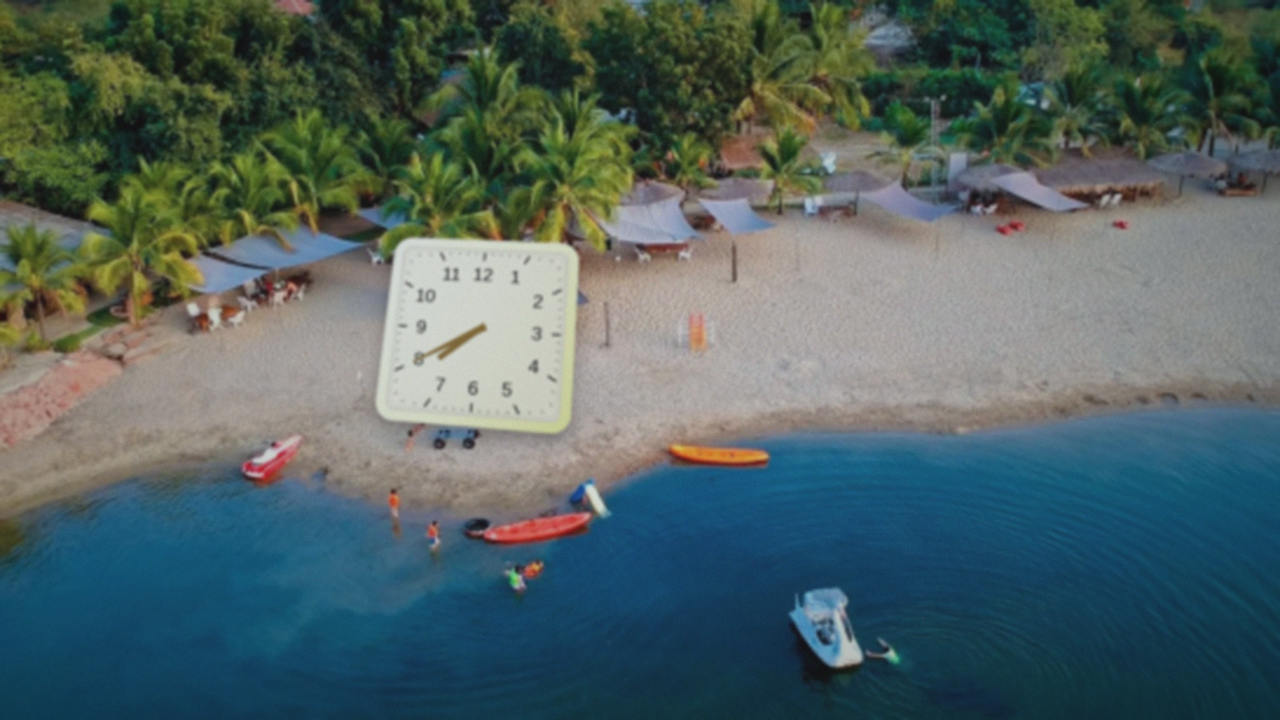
7h40
